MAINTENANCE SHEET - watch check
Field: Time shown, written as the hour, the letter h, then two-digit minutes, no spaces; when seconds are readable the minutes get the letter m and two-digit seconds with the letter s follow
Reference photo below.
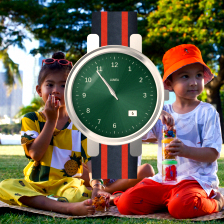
10h54
